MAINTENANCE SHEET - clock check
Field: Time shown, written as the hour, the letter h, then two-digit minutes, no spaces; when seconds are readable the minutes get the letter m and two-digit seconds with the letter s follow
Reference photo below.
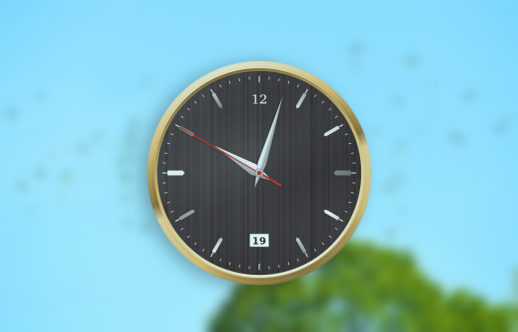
10h02m50s
